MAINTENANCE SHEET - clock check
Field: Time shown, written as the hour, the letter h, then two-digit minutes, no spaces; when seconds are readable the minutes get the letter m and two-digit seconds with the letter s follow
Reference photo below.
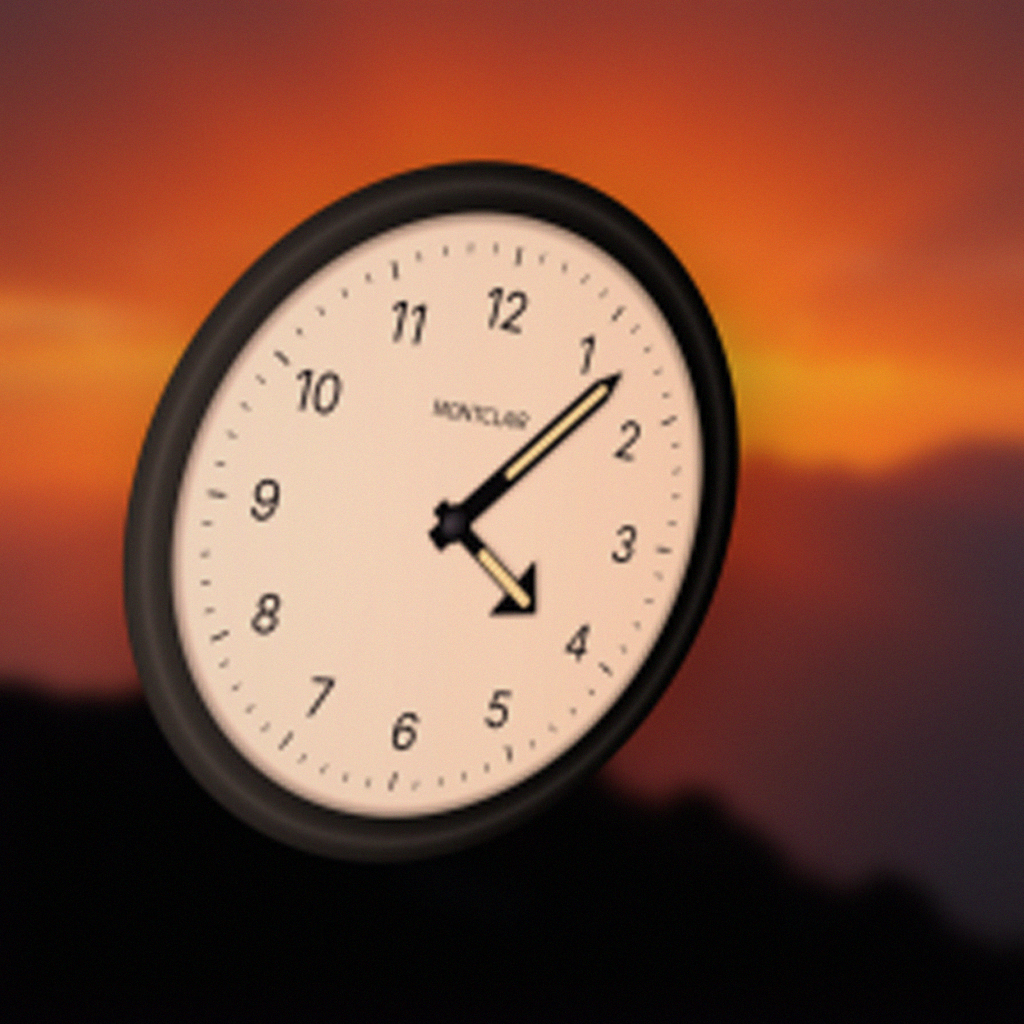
4h07
